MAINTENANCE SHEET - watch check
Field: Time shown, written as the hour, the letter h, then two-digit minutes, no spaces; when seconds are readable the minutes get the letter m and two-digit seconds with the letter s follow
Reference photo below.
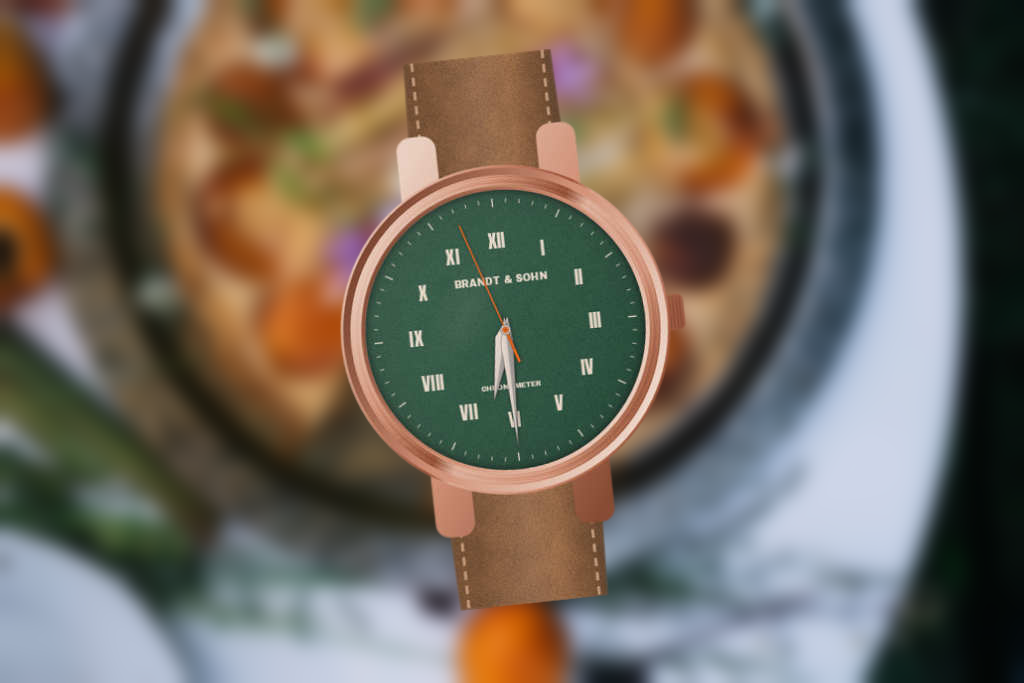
6h29m57s
